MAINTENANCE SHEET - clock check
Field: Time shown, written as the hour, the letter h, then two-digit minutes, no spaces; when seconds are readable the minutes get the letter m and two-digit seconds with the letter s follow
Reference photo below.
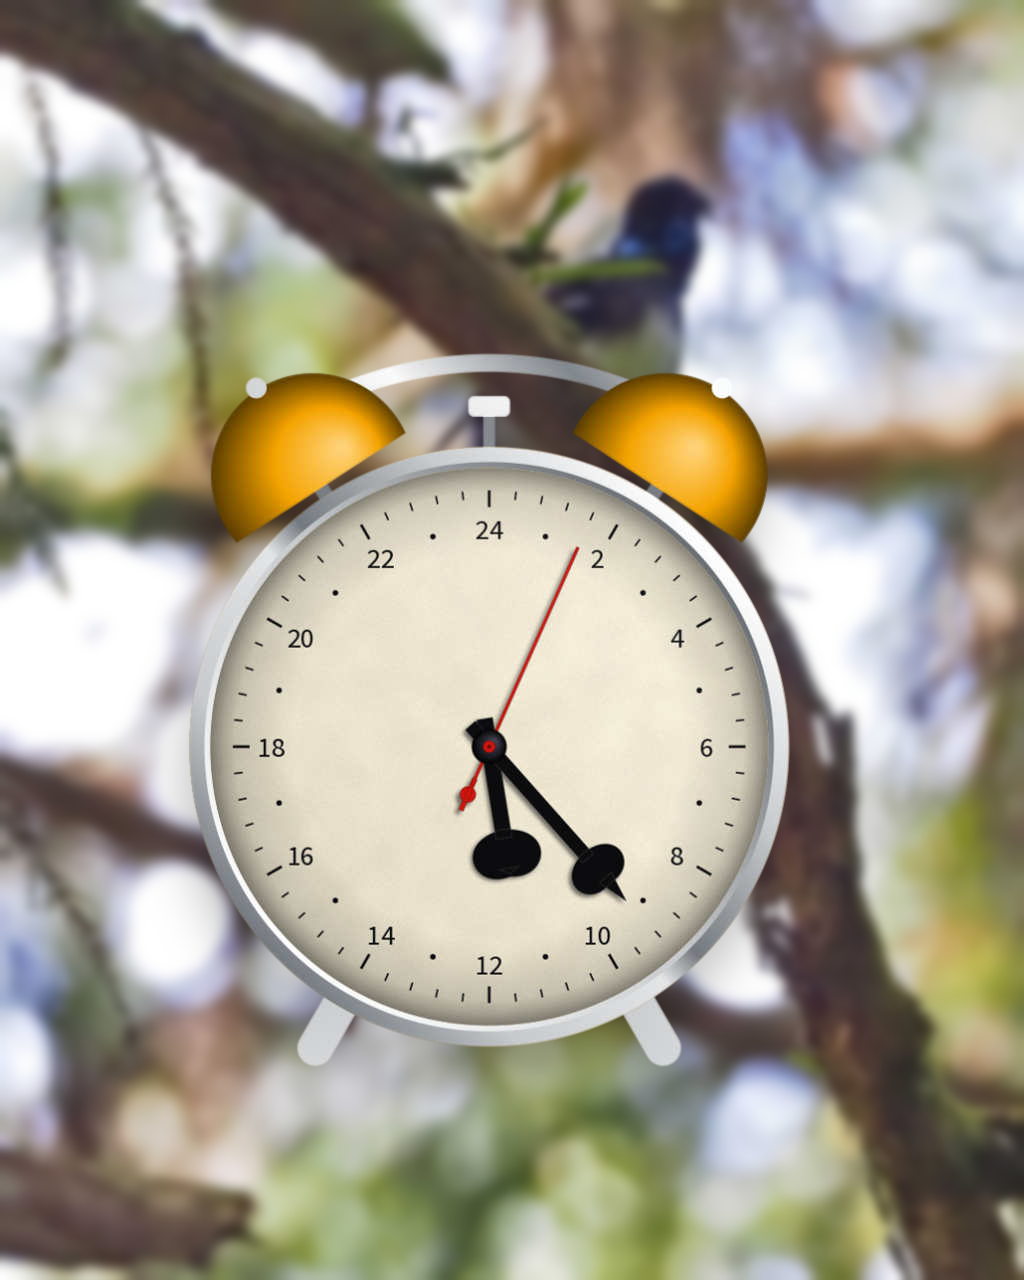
11h23m04s
